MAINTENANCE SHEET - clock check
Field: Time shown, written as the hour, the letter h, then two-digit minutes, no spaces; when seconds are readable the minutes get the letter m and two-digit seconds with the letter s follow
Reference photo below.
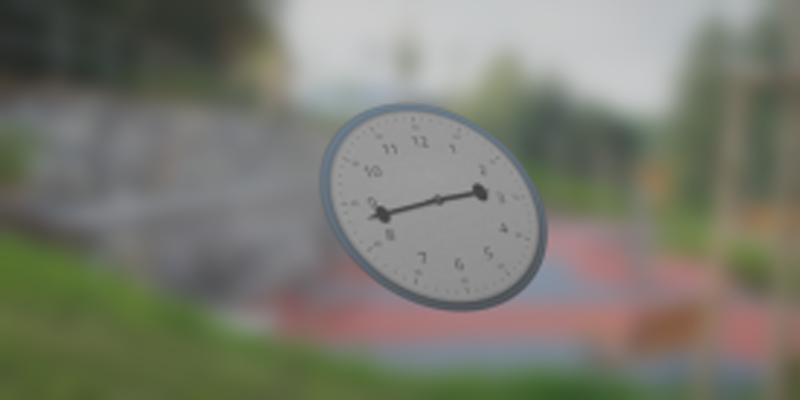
2h43
